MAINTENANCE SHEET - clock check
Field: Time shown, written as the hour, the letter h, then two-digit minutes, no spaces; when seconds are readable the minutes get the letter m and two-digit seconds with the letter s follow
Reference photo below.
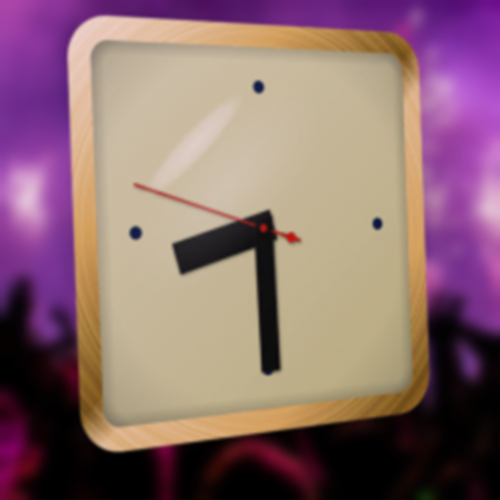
8h29m48s
